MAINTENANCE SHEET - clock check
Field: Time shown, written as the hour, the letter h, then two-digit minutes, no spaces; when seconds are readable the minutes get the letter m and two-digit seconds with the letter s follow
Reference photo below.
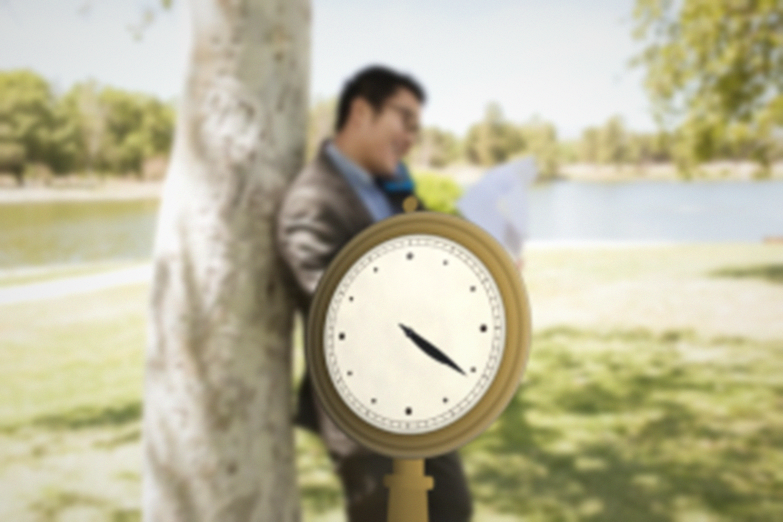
4h21
